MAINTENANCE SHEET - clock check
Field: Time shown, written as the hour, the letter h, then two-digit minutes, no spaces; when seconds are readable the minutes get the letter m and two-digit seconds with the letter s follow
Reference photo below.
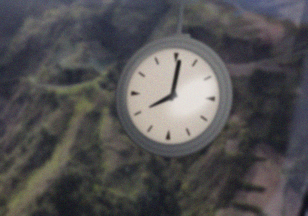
8h01
